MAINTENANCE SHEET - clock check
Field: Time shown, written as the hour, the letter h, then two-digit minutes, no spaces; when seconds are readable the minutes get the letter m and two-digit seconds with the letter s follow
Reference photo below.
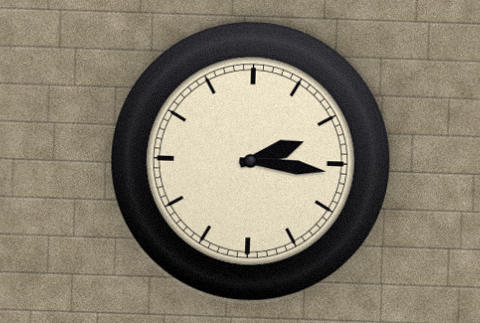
2h16
